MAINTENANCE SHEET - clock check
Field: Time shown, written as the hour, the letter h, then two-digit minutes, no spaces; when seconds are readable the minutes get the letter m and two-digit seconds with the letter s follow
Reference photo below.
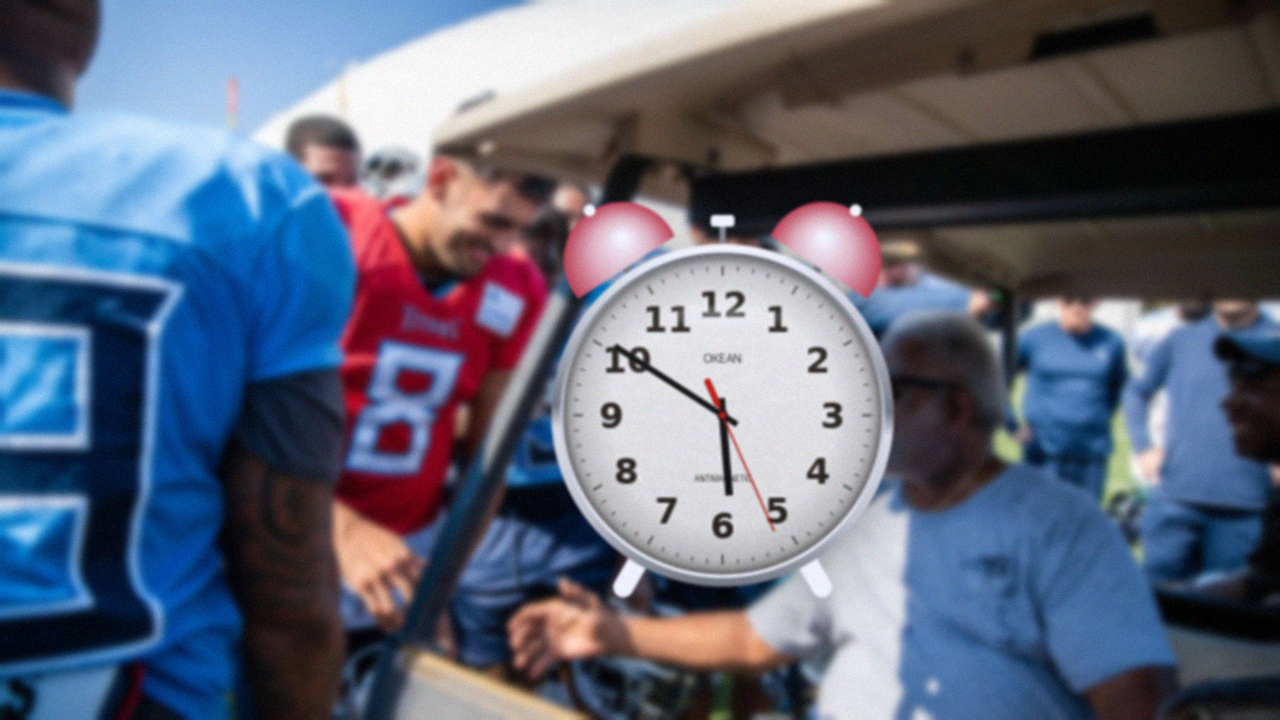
5h50m26s
